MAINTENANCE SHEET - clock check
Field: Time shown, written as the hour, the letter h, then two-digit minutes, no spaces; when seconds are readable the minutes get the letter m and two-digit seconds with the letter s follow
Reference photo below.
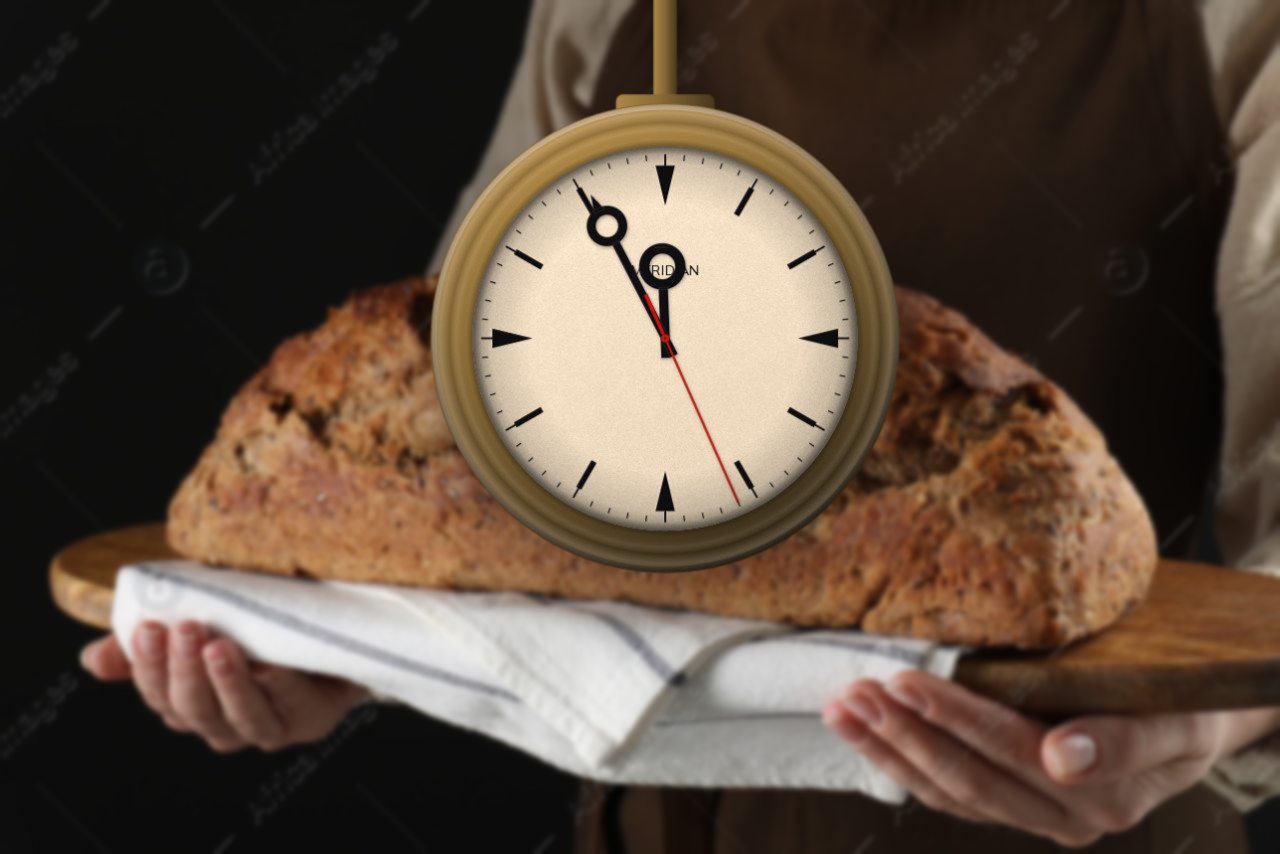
11h55m26s
